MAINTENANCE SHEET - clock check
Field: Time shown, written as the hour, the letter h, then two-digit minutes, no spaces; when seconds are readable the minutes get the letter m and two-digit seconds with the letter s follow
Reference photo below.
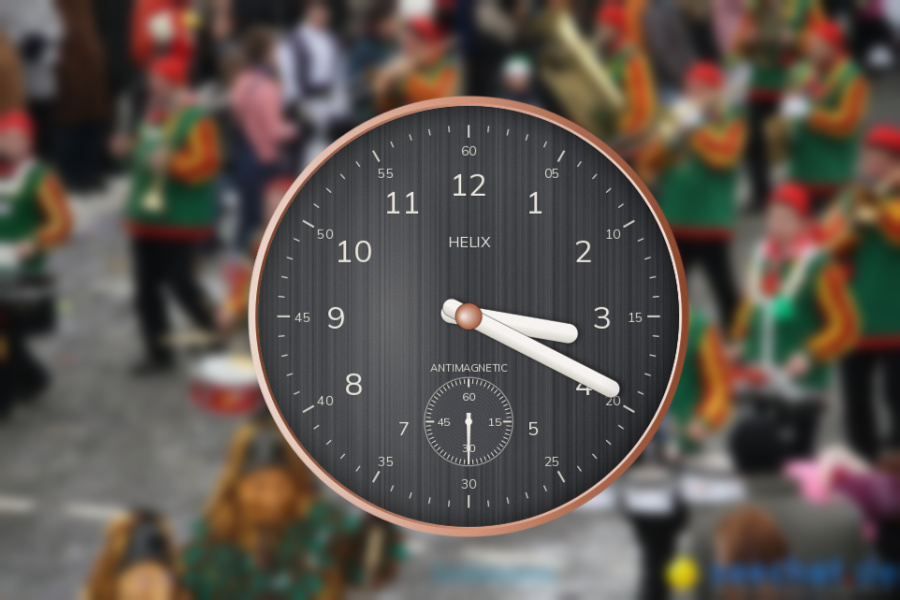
3h19m30s
